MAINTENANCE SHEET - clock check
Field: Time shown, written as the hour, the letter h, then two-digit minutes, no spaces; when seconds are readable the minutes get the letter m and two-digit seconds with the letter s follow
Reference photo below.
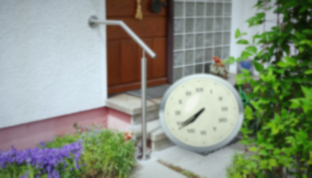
7h39
